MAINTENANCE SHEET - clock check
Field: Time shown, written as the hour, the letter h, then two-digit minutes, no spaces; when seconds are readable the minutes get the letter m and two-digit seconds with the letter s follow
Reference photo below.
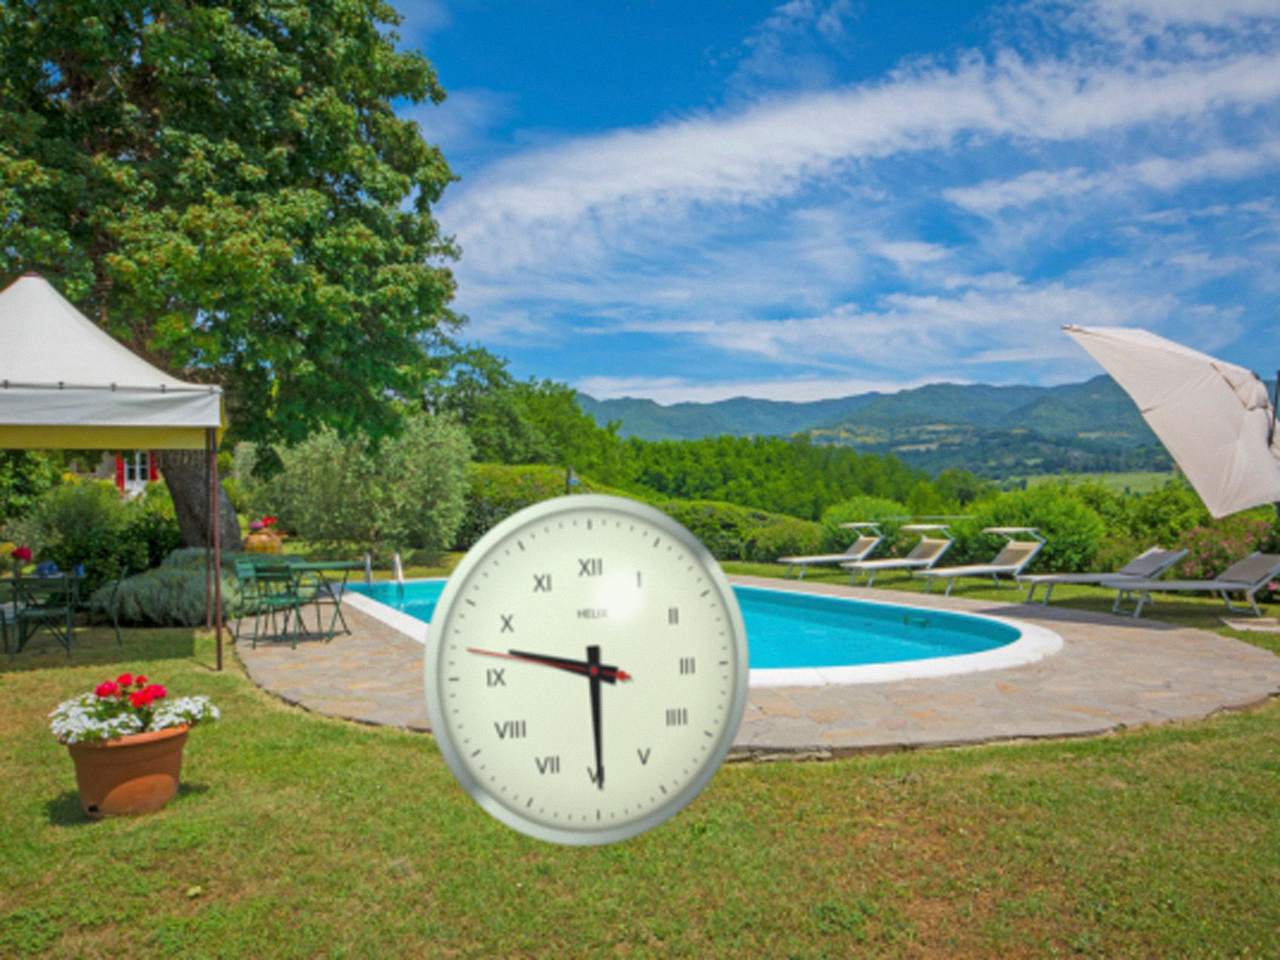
9h29m47s
